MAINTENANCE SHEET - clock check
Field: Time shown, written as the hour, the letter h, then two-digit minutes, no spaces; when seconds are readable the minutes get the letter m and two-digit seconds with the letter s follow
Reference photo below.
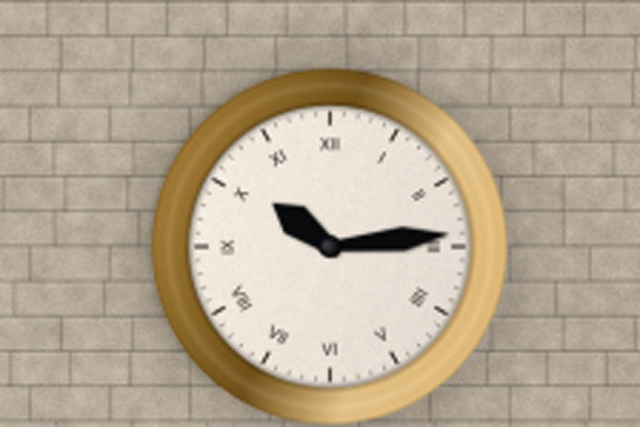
10h14
